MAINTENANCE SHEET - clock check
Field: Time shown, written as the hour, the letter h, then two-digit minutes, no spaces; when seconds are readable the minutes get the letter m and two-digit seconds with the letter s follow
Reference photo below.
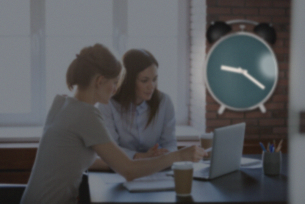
9h21
